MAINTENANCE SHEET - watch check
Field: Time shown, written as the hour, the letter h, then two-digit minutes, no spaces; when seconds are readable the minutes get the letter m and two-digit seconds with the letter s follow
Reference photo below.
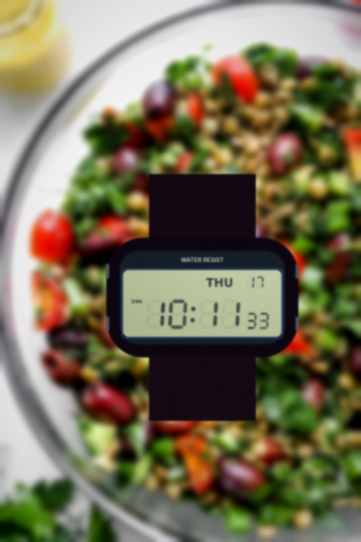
10h11m33s
